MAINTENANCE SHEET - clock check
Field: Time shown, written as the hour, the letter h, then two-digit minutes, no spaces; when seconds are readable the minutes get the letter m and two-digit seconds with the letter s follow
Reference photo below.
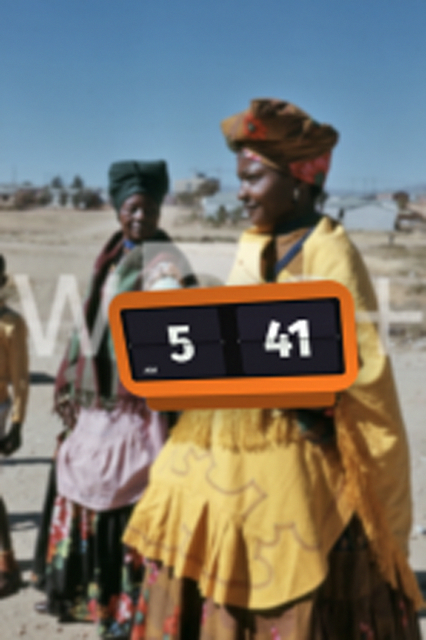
5h41
